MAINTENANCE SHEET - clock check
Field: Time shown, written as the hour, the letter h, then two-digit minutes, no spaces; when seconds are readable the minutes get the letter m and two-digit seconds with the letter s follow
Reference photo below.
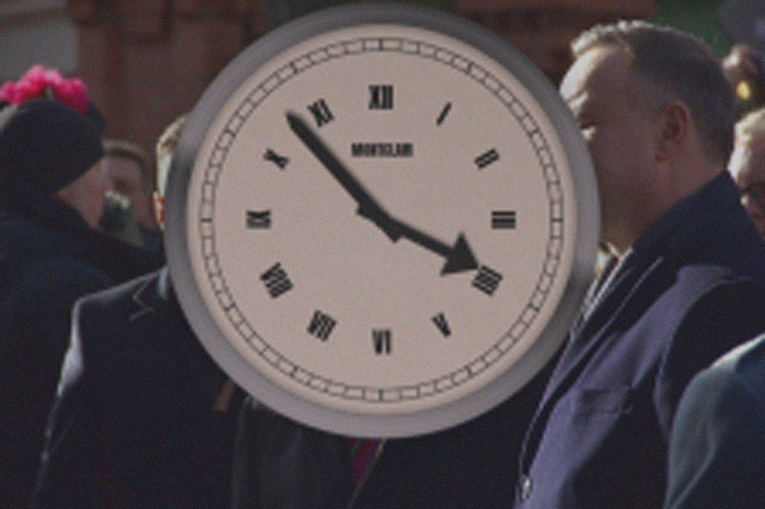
3h53
